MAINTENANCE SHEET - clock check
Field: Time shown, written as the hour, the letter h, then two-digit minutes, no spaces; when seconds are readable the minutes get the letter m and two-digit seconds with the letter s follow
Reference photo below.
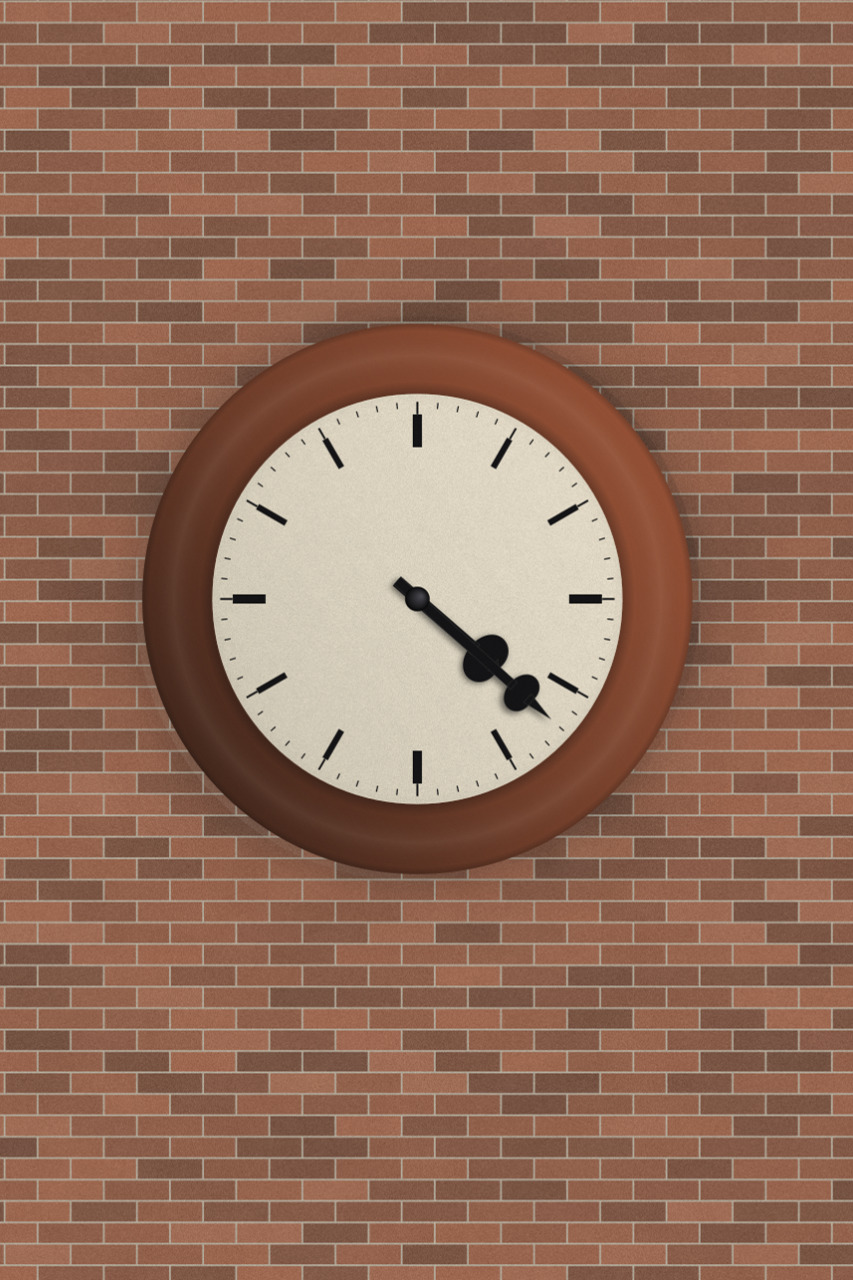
4h22
